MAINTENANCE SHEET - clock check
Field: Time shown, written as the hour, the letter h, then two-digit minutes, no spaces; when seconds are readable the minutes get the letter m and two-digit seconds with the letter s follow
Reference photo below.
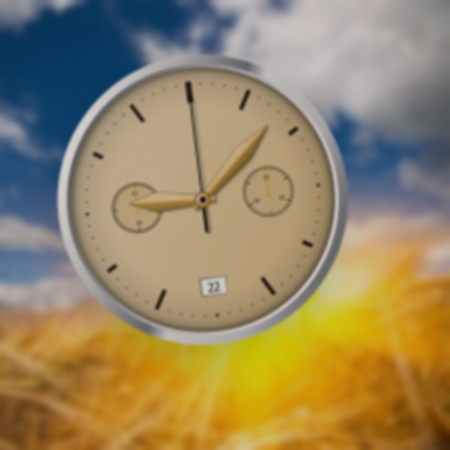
9h08
